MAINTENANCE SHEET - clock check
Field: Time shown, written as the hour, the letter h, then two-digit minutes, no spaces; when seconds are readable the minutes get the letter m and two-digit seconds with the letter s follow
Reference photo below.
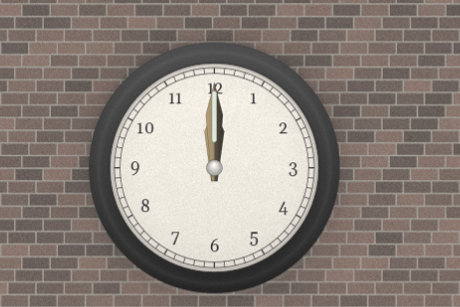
12h00
